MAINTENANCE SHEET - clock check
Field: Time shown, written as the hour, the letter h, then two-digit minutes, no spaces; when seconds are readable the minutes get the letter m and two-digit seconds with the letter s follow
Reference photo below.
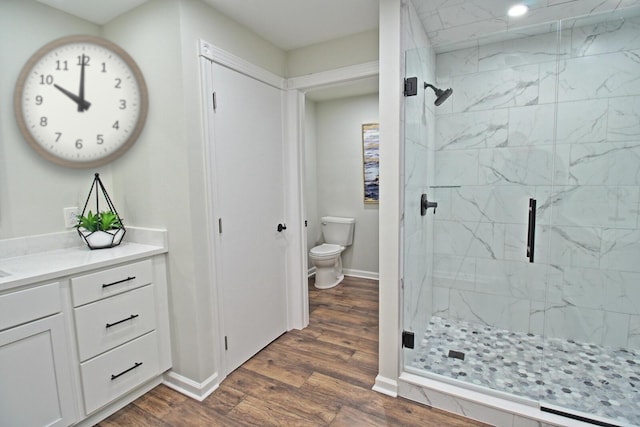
10h00
